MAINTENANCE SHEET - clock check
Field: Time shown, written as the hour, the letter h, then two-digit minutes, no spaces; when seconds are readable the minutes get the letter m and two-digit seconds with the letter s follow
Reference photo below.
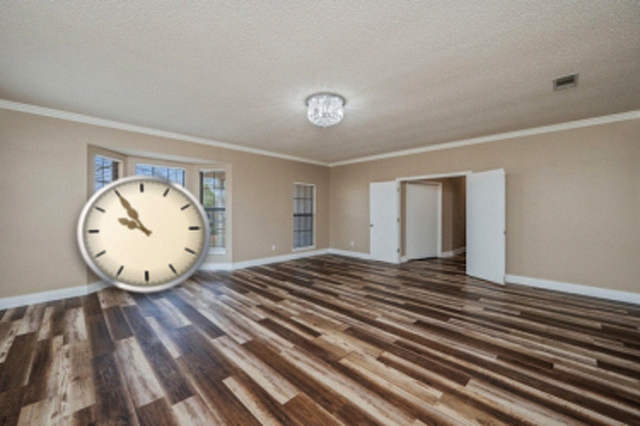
9h55
